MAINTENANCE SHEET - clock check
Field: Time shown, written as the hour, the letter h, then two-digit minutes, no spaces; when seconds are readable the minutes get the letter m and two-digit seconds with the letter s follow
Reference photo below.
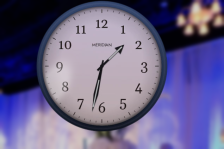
1h32
